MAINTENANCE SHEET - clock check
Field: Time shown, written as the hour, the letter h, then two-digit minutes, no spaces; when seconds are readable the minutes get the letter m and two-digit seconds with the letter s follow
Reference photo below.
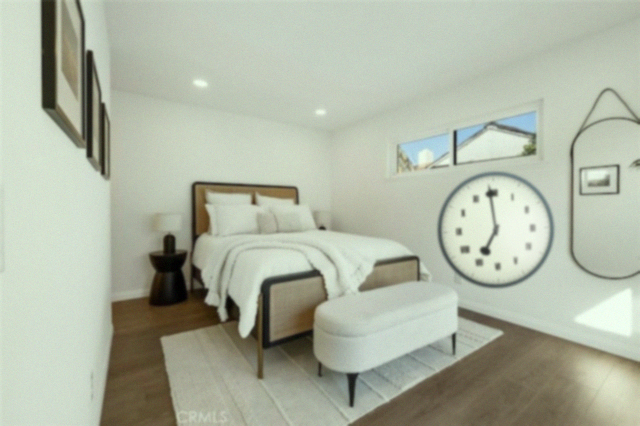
6h59
